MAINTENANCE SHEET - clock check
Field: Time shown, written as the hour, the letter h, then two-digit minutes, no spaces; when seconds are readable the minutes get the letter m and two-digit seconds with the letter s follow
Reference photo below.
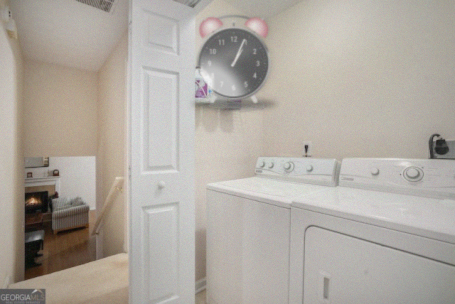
1h04
